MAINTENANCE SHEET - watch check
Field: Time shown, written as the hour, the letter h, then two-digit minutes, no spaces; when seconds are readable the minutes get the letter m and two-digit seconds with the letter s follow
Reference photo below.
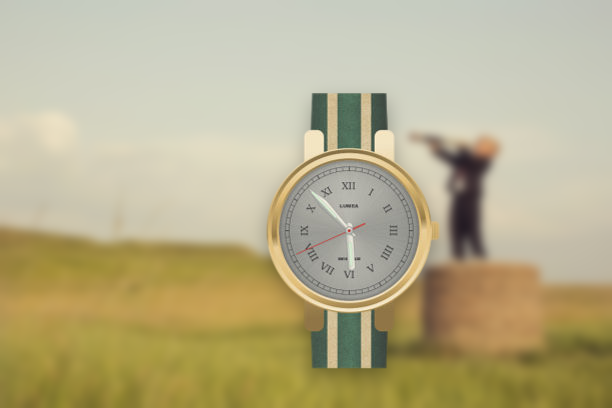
5h52m41s
